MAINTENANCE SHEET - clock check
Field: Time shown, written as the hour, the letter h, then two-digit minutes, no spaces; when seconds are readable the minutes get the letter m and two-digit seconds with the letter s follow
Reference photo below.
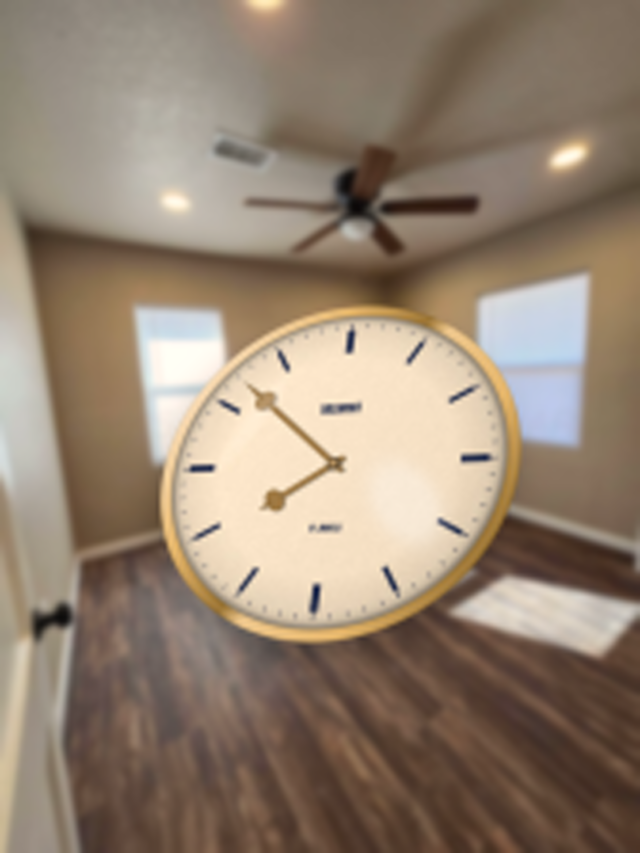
7h52
